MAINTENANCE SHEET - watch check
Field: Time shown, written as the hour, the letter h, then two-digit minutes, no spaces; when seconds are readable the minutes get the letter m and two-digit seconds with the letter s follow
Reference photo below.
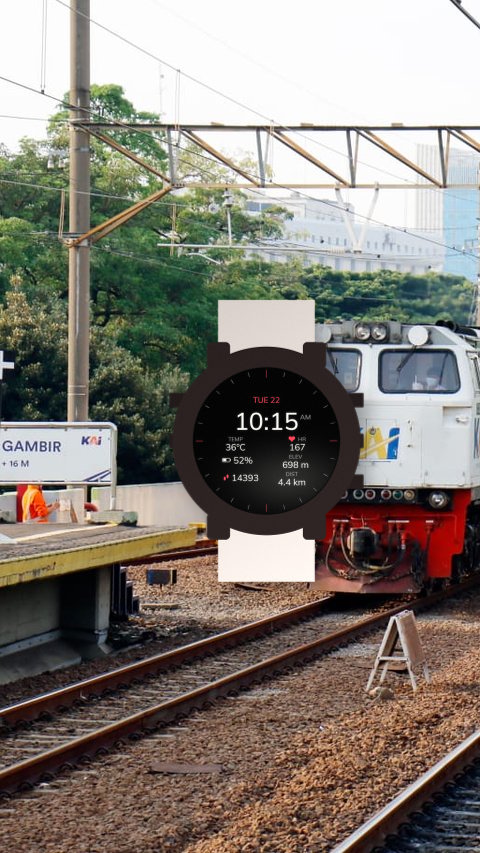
10h15
